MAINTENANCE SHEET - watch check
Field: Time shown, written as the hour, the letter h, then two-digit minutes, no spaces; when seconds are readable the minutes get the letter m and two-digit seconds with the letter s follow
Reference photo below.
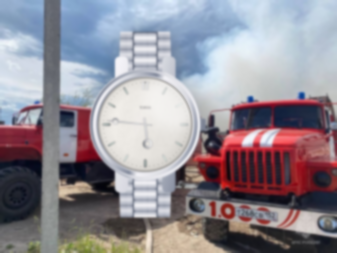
5h46
